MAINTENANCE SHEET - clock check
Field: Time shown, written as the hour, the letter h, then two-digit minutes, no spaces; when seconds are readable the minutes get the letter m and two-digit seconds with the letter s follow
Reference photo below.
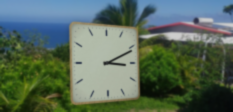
3h11
